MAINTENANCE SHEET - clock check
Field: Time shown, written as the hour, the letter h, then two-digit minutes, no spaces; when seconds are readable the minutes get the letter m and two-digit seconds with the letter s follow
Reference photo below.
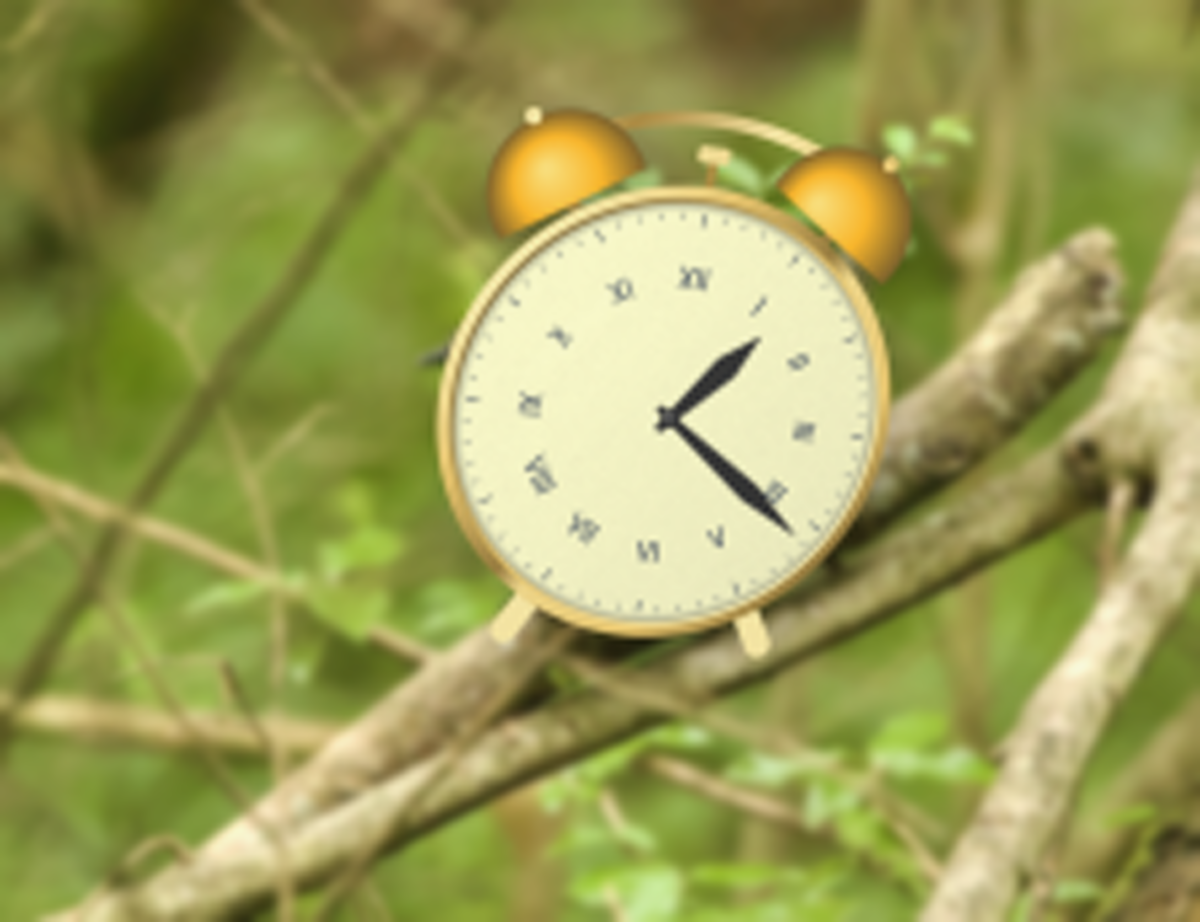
1h21
